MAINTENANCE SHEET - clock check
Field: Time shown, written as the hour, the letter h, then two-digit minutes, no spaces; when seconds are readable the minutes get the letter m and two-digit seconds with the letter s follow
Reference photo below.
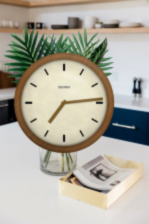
7h14
